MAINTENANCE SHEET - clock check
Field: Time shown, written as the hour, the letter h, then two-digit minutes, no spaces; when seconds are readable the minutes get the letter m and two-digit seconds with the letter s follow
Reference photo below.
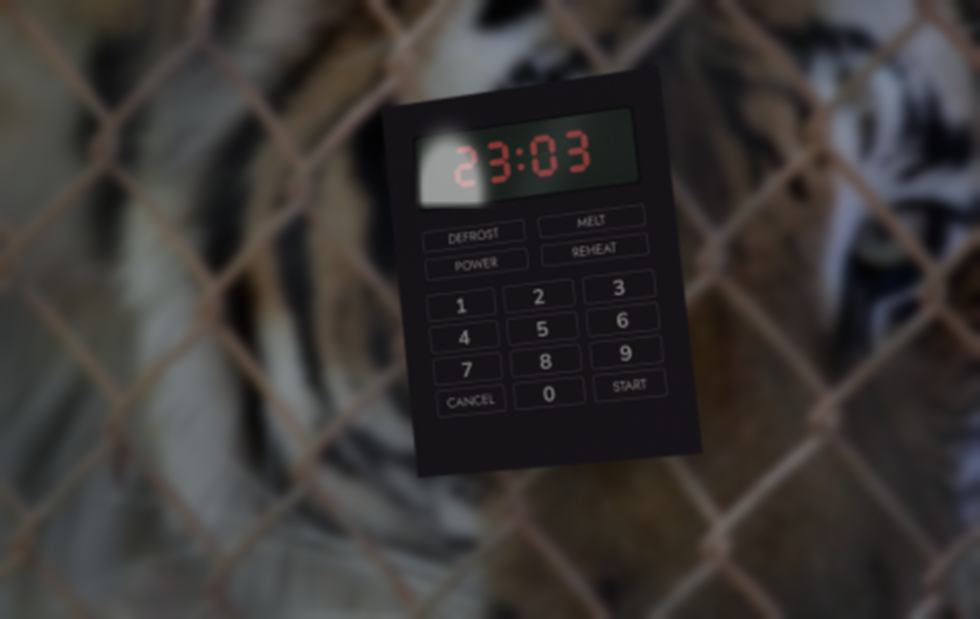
23h03
